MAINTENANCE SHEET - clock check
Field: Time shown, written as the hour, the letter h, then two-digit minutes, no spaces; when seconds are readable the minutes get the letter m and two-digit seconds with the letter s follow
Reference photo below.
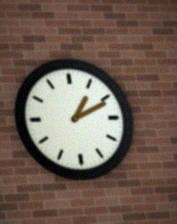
1h11
